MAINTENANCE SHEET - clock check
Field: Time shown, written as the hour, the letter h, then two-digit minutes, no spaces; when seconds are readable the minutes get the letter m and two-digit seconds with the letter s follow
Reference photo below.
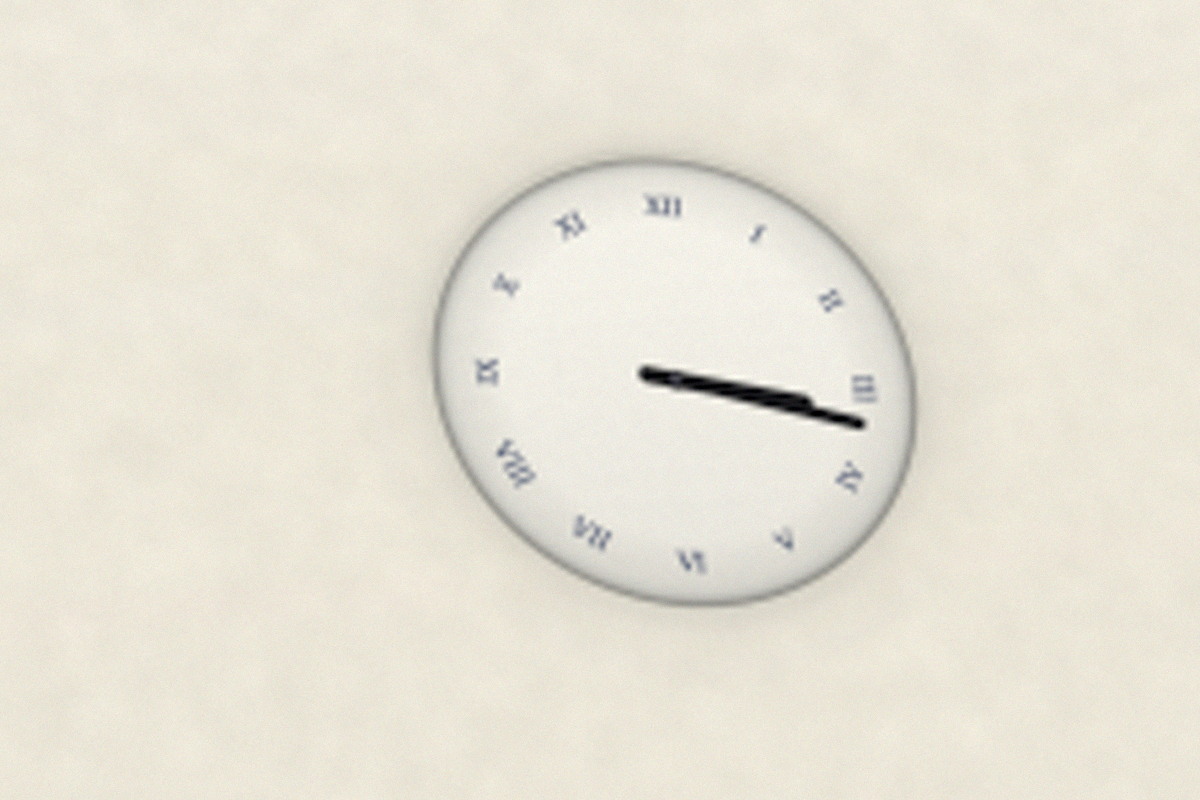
3h17
